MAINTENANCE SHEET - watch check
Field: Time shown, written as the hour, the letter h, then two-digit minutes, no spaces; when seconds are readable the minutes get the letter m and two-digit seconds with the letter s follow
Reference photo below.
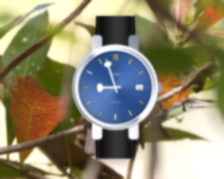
8h57
